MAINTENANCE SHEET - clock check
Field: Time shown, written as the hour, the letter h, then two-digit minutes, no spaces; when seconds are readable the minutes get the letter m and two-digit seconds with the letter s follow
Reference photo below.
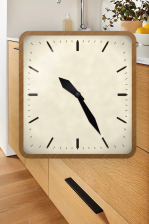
10h25
